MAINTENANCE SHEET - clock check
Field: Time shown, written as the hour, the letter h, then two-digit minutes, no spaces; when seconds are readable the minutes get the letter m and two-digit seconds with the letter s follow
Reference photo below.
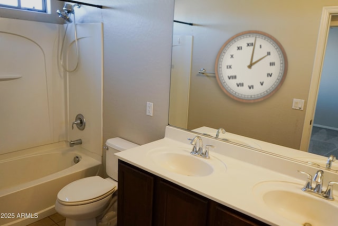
2h02
